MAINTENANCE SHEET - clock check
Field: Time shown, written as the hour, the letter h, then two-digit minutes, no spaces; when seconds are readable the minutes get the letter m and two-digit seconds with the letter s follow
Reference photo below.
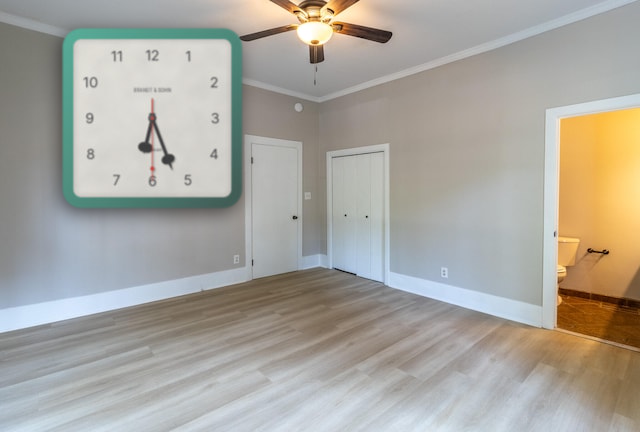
6h26m30s
